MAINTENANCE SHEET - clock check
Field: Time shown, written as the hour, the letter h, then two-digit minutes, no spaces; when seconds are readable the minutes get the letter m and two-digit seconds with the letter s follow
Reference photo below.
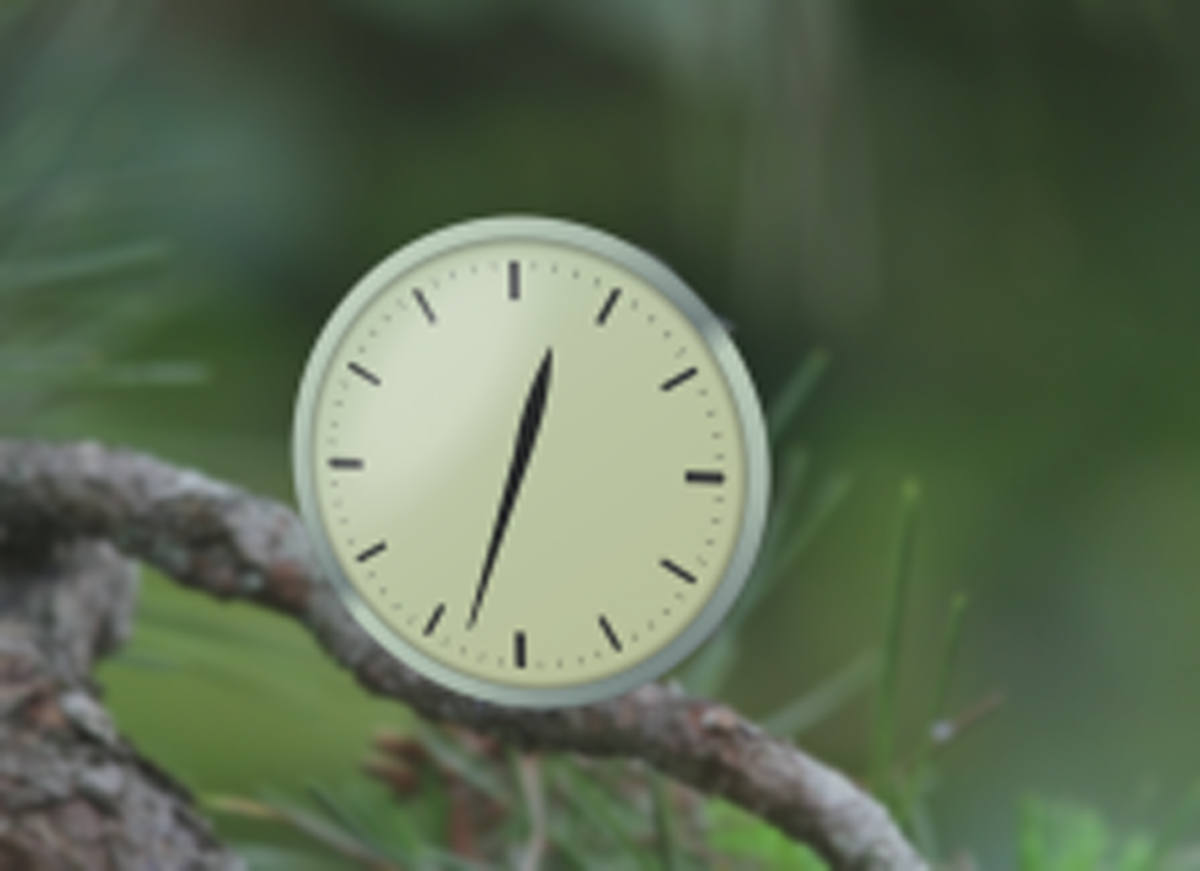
12h33
